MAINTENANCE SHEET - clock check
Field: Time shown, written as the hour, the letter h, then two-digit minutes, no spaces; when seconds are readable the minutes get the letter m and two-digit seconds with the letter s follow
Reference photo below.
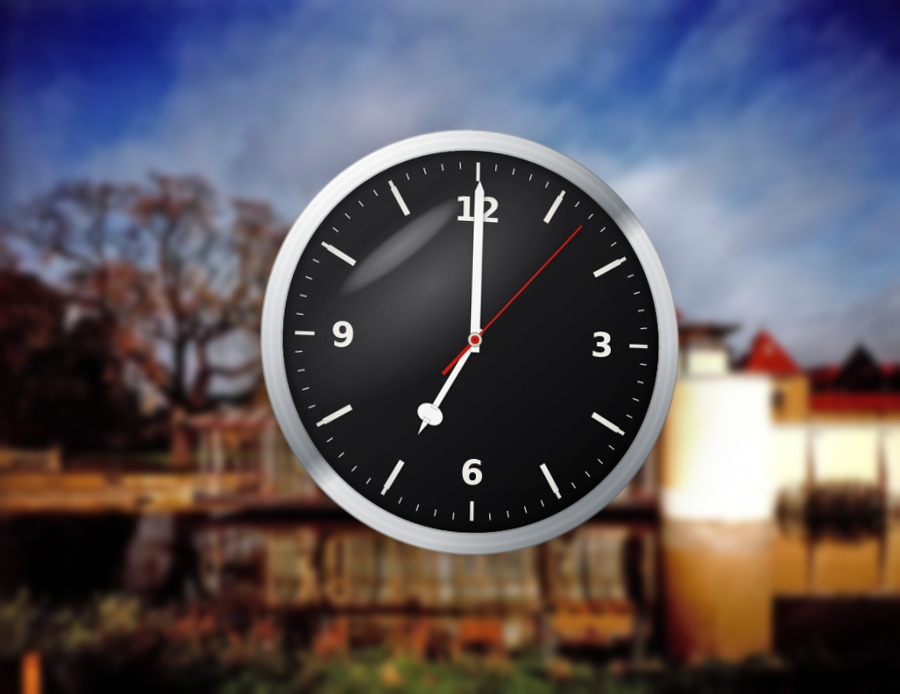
7h00m07s
